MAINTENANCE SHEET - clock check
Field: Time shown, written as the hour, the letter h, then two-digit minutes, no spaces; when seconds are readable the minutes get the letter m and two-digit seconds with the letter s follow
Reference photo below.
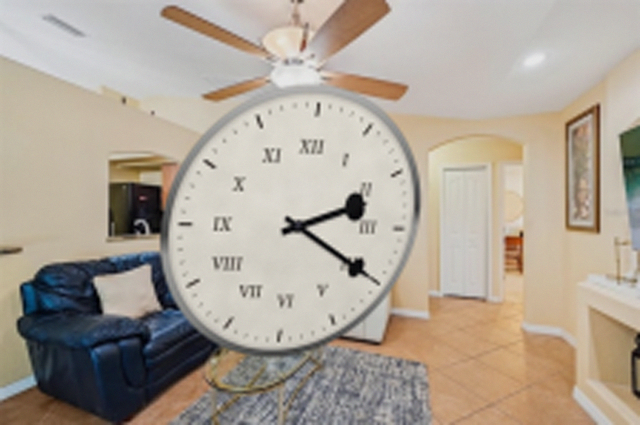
2h20
